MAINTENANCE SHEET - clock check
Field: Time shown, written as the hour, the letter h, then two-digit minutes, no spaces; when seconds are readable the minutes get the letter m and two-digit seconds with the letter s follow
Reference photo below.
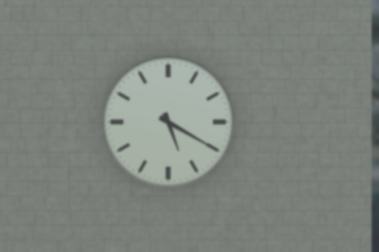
5h20
